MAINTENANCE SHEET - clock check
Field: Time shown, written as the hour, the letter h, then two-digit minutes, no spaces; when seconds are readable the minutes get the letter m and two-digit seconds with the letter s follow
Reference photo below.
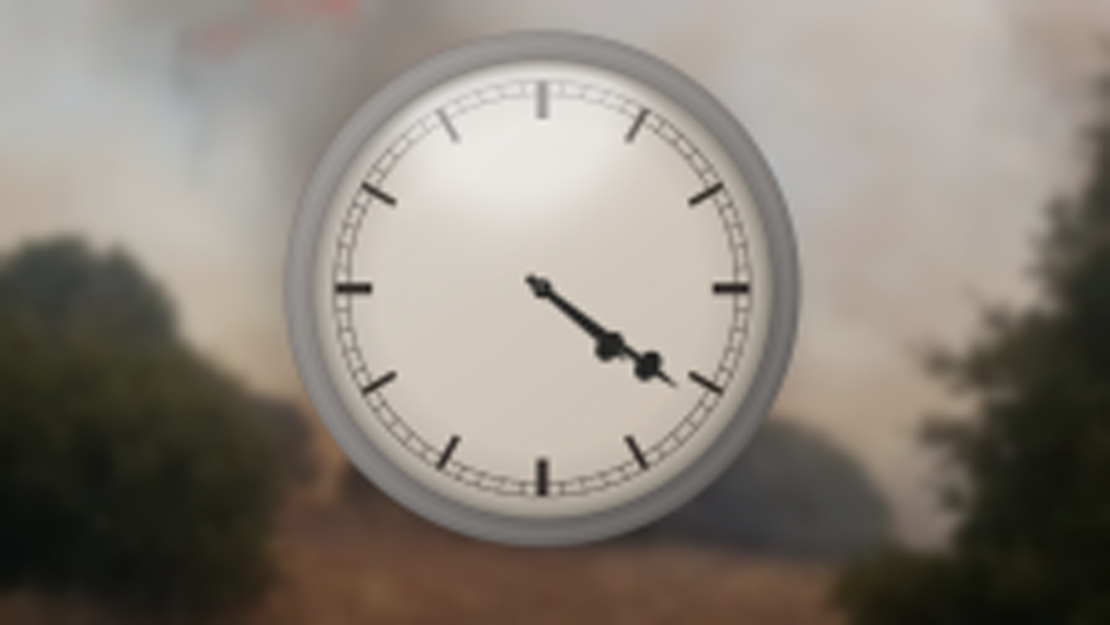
4h21
